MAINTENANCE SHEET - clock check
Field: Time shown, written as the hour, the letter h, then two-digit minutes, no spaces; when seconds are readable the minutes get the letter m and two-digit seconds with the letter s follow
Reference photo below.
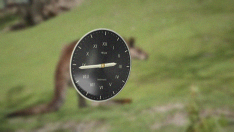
2h44
